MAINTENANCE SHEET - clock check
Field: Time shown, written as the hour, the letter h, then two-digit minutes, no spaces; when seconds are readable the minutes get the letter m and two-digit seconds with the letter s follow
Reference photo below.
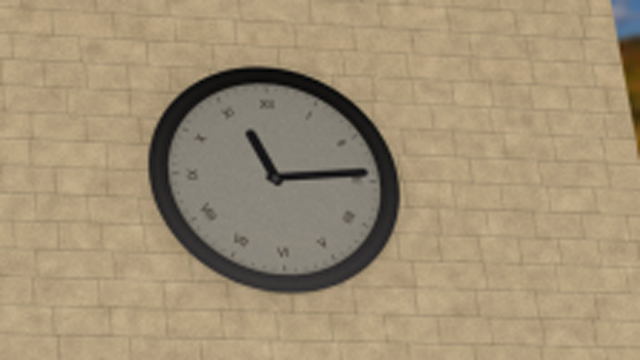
11h14
